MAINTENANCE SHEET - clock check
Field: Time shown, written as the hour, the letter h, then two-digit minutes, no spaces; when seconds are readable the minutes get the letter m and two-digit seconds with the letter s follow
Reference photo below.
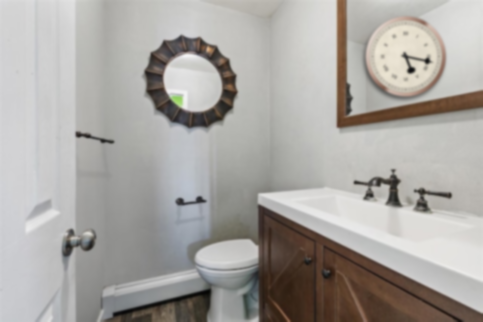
5h17
